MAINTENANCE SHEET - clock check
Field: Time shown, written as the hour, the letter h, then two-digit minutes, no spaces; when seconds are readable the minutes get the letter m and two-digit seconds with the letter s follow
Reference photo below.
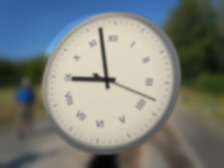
8h57m18s
